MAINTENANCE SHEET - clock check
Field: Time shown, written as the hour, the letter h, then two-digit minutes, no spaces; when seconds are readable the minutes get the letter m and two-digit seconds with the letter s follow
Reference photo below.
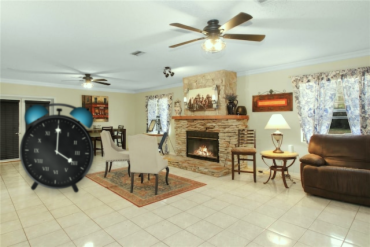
4h00
